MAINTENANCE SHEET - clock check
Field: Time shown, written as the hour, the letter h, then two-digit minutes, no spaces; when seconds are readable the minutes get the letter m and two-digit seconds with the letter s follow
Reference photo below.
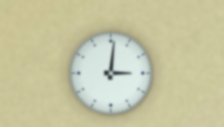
3h01
